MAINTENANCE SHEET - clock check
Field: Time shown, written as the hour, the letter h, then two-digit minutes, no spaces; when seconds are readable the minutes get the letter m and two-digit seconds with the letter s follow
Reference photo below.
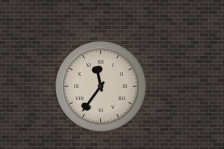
11h36
